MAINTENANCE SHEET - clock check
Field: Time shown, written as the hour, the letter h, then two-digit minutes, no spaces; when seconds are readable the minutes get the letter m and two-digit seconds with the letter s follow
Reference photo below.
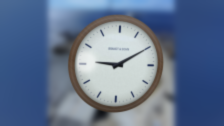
9h10
